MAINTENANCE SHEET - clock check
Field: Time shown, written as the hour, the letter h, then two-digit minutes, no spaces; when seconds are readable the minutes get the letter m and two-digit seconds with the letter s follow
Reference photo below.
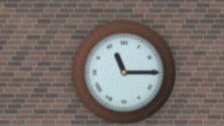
11h15
